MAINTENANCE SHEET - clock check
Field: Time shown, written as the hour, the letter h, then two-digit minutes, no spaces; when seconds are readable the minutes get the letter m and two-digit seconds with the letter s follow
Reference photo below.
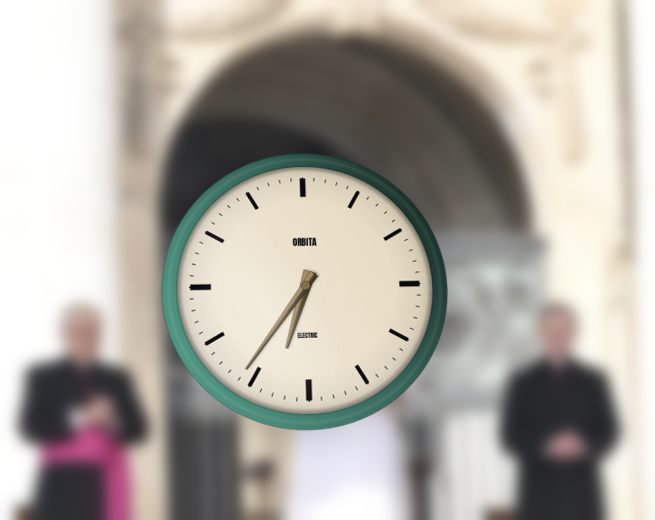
6h36
